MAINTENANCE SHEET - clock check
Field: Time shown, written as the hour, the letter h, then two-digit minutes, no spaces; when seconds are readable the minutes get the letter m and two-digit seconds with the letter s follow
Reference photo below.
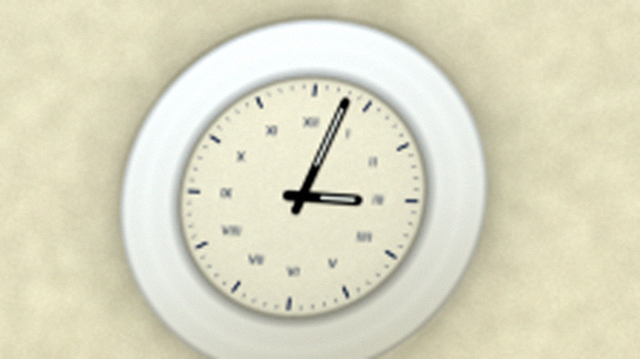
3h03
